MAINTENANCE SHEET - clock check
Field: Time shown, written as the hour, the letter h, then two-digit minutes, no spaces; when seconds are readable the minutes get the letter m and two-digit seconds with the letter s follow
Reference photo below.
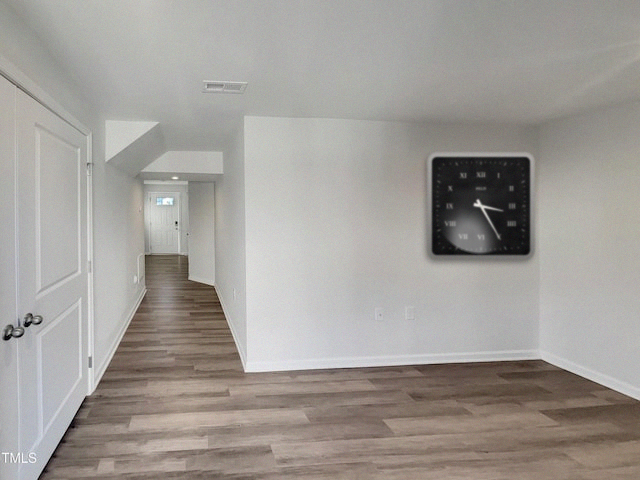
3h25
